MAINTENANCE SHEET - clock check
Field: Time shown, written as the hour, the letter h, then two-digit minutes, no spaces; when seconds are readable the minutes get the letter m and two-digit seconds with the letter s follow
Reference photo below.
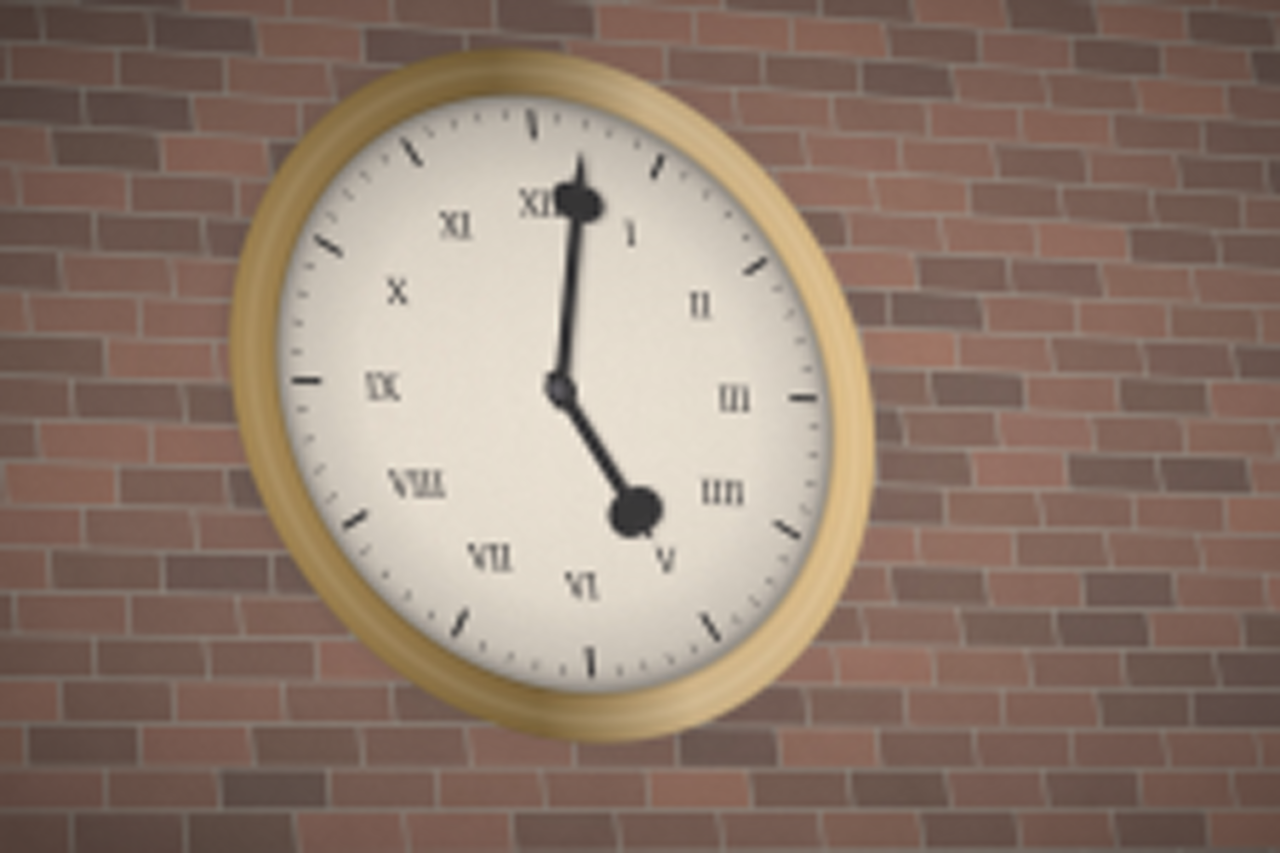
5h02
